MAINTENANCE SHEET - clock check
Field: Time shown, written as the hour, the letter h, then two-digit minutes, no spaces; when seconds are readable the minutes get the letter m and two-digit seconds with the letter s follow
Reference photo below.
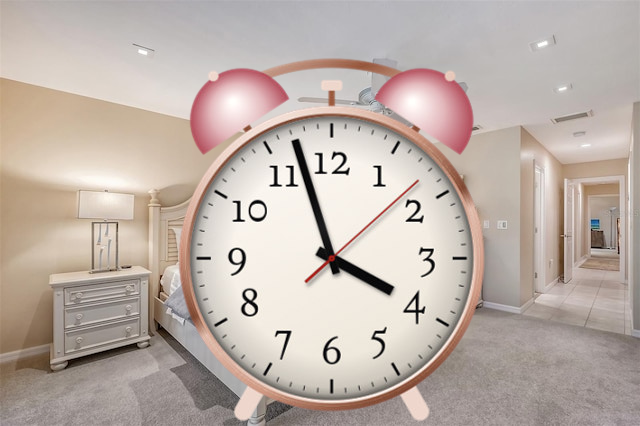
3h57m08s
